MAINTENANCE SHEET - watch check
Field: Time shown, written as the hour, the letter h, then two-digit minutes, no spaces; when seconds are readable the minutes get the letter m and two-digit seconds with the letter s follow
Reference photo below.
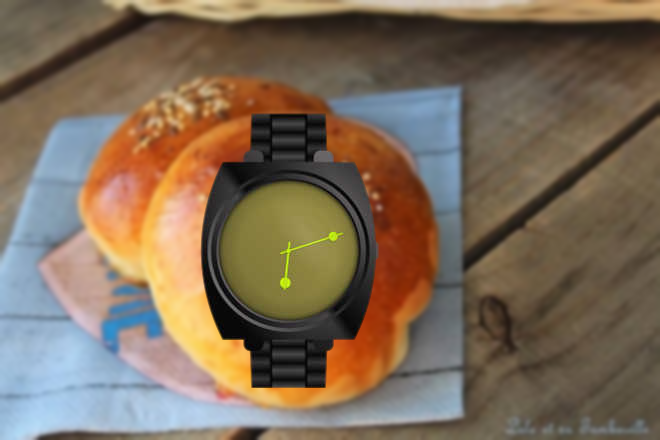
6h12
